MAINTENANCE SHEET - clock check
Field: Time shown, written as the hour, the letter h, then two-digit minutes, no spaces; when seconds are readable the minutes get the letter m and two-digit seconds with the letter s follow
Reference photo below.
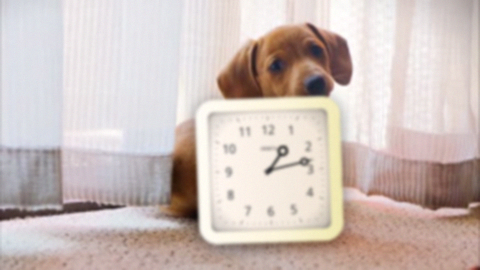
1h13
